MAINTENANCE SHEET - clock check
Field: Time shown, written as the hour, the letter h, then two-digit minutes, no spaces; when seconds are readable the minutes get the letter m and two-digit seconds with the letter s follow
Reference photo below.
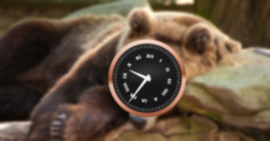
9h35
